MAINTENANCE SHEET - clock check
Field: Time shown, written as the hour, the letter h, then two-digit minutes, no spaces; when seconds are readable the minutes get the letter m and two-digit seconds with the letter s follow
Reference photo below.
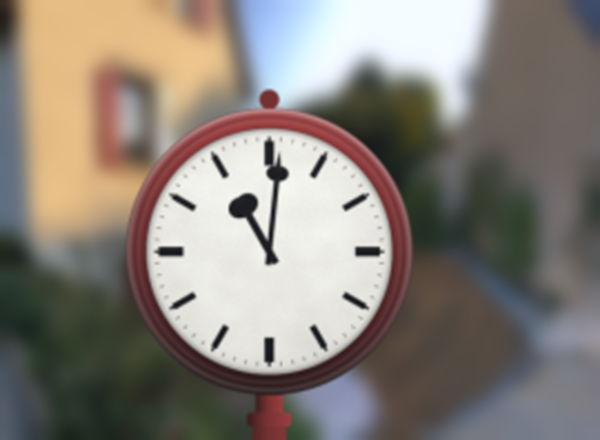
11h01
